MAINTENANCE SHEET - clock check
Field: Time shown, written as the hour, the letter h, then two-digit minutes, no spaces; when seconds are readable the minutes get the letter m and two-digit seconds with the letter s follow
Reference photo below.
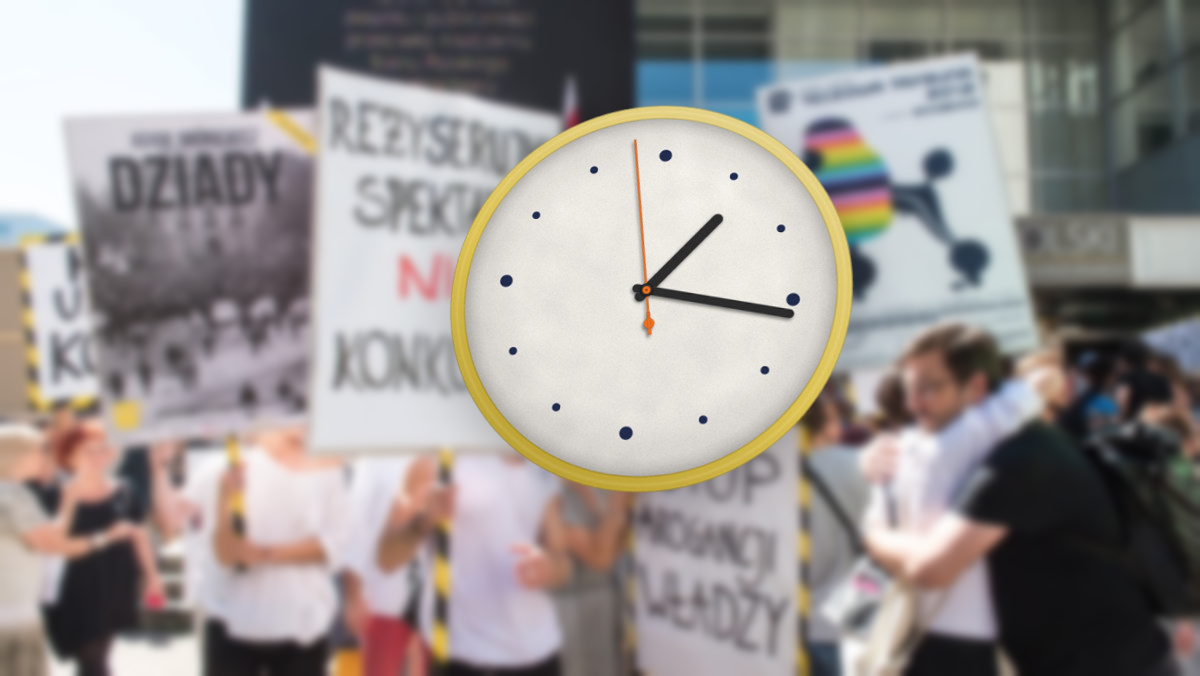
1h15m58s
